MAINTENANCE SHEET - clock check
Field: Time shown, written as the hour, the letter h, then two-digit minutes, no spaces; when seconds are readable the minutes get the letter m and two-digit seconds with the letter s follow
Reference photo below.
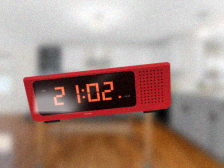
21h02
